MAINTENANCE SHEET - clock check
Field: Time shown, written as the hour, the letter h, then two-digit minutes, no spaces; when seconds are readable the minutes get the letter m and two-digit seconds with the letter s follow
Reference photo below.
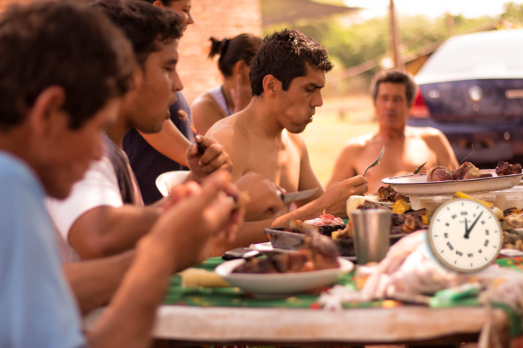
12h07
